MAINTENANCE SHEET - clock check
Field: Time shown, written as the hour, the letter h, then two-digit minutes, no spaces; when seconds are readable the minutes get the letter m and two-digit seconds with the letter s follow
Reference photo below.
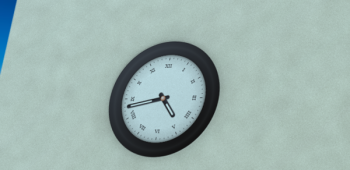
4h43
